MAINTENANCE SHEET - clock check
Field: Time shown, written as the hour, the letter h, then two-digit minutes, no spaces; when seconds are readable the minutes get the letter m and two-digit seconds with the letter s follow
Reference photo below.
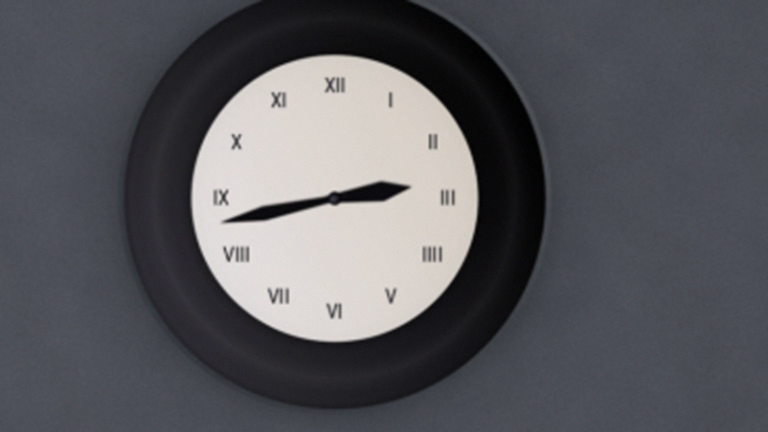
2h43
